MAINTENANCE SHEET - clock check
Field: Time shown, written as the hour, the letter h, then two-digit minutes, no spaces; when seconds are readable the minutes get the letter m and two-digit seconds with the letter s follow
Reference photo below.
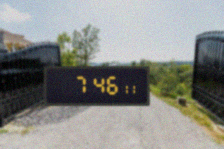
7h46m11s
